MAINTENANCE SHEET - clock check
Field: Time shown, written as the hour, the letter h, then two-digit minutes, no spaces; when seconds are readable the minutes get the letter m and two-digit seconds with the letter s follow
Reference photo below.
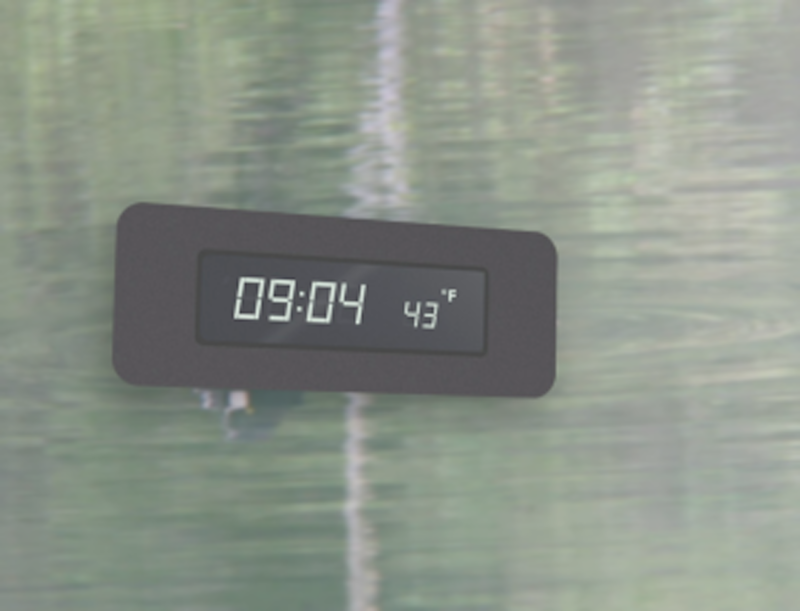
9h04
